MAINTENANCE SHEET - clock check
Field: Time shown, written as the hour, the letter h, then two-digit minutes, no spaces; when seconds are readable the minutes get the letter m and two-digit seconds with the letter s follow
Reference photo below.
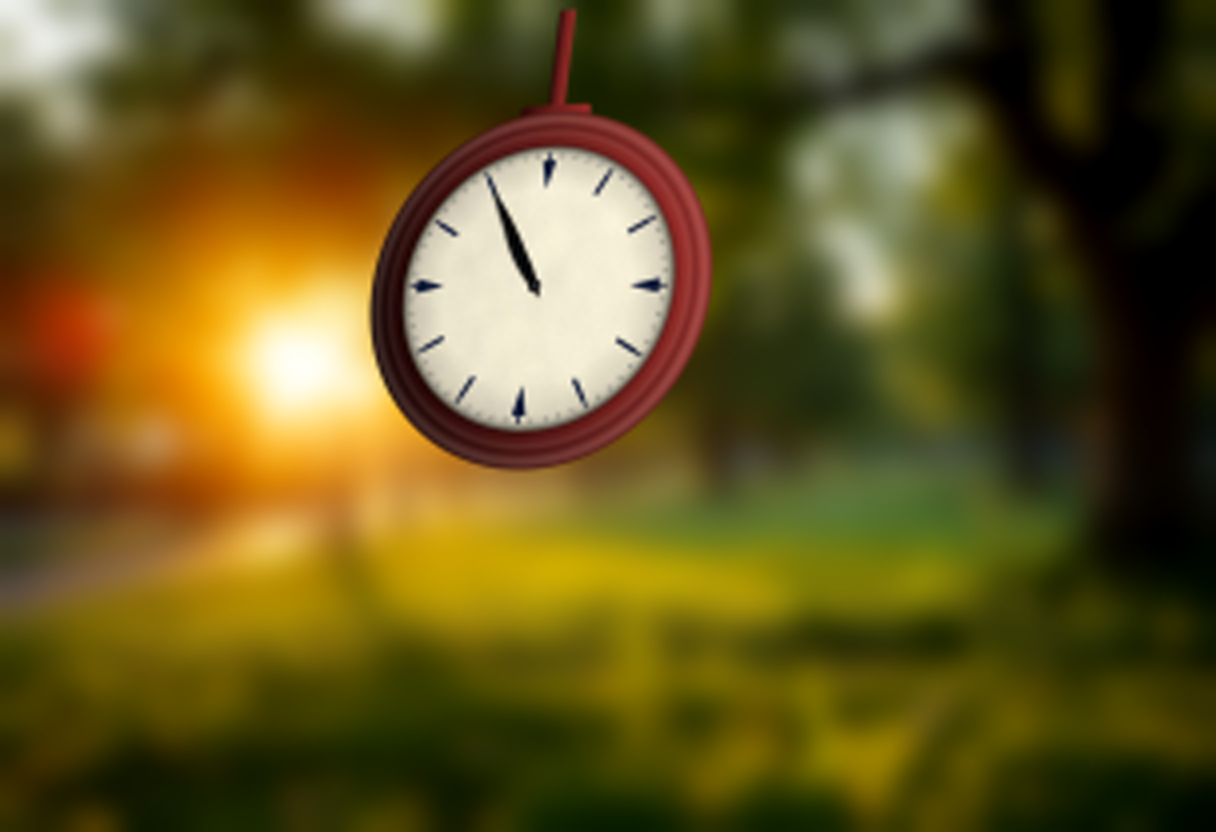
10h55
